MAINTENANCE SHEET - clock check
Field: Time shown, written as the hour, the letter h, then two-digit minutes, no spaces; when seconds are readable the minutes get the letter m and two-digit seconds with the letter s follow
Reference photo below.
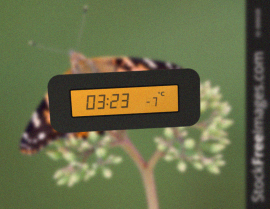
3h23
